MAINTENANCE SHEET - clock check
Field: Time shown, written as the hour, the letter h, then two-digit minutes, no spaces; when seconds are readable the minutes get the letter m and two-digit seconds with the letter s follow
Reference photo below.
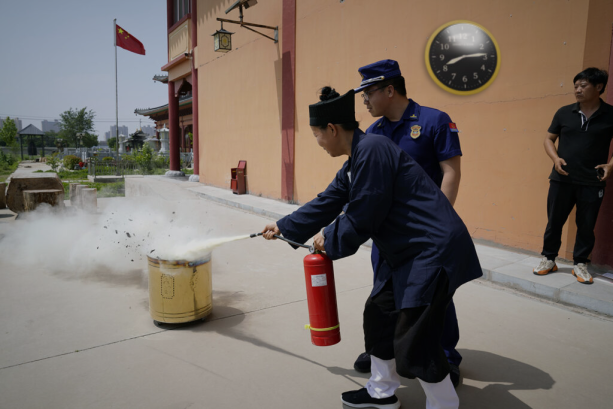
8h14
